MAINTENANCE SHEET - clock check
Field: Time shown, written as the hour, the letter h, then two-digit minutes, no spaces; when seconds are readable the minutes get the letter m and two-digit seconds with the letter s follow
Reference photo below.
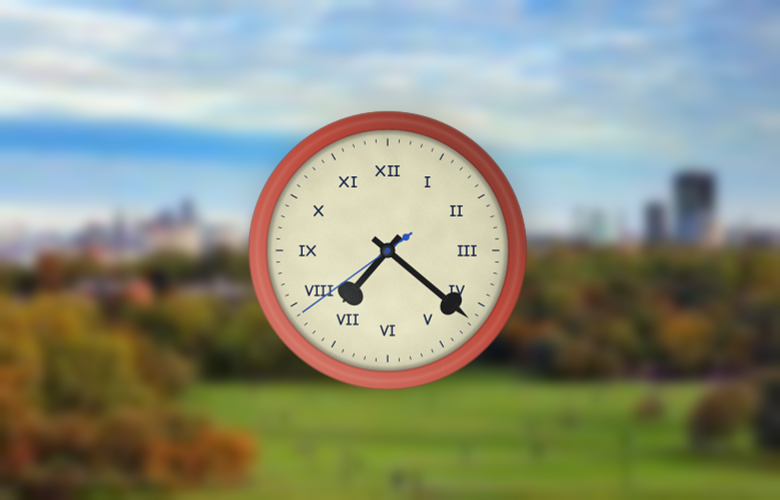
7h21m39s
